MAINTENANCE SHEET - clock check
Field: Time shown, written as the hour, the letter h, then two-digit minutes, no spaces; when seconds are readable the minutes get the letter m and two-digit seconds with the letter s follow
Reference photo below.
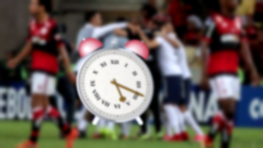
5h19
